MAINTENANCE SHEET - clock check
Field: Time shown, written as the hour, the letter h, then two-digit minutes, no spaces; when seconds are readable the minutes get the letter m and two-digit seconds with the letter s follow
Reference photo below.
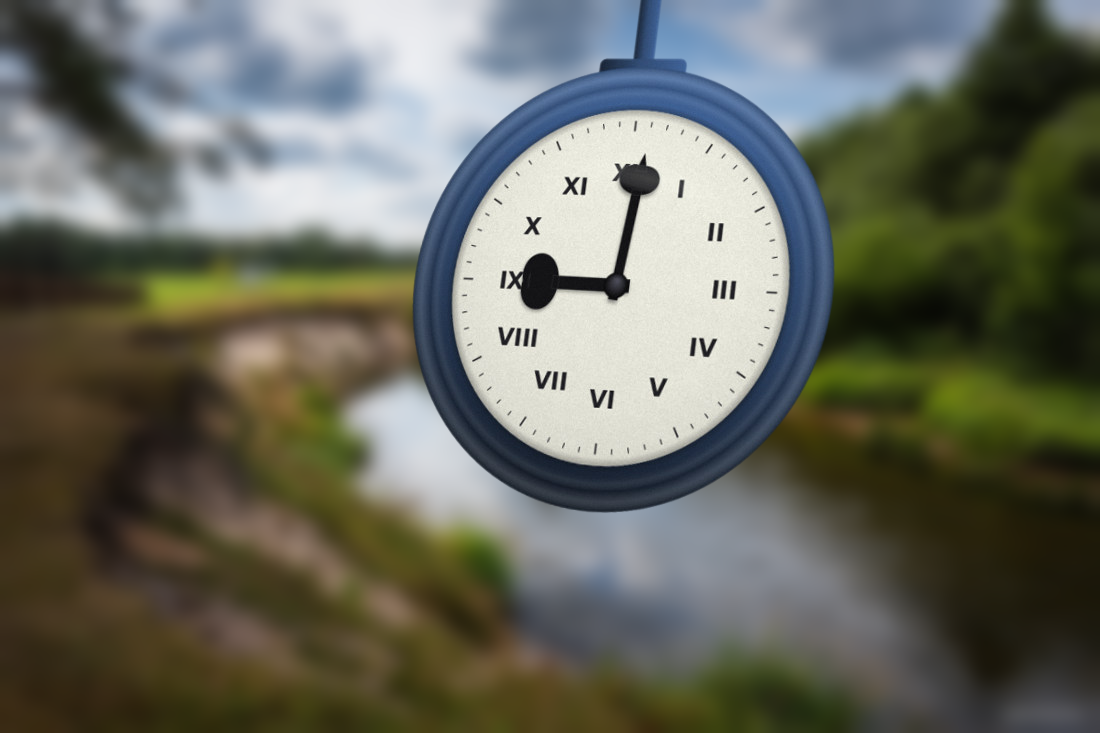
9h01
